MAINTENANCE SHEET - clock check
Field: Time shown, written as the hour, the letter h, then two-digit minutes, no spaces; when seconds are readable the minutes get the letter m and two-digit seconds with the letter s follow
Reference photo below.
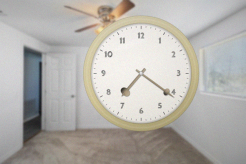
7h21
